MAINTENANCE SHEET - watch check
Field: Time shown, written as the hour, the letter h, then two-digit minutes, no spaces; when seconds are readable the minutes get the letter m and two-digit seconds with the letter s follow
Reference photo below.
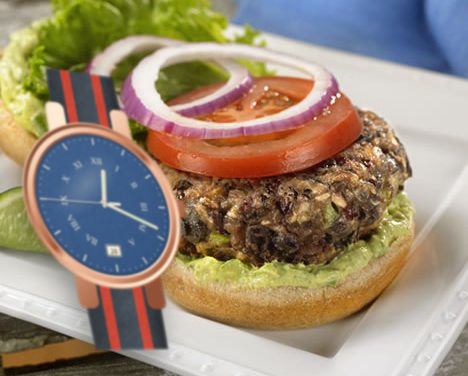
12h18m45s
